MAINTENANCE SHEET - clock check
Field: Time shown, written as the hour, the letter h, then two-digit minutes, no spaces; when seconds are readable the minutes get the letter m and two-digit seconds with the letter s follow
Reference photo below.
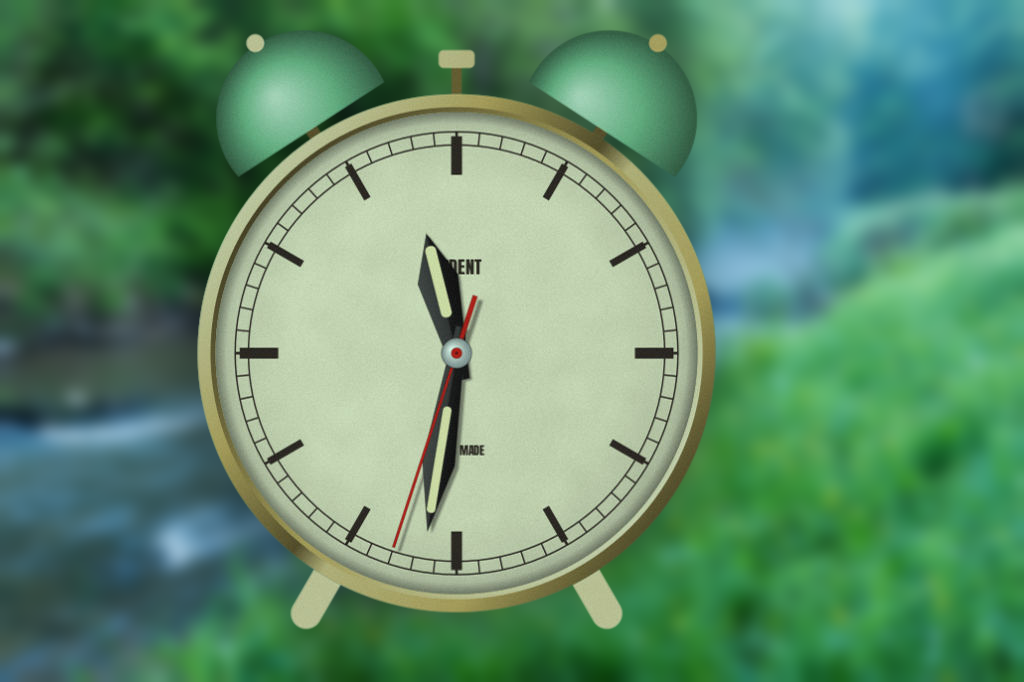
11h31m33s
